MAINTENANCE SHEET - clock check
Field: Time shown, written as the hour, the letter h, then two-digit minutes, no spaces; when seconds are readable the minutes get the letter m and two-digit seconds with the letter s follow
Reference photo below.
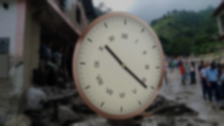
10h21
